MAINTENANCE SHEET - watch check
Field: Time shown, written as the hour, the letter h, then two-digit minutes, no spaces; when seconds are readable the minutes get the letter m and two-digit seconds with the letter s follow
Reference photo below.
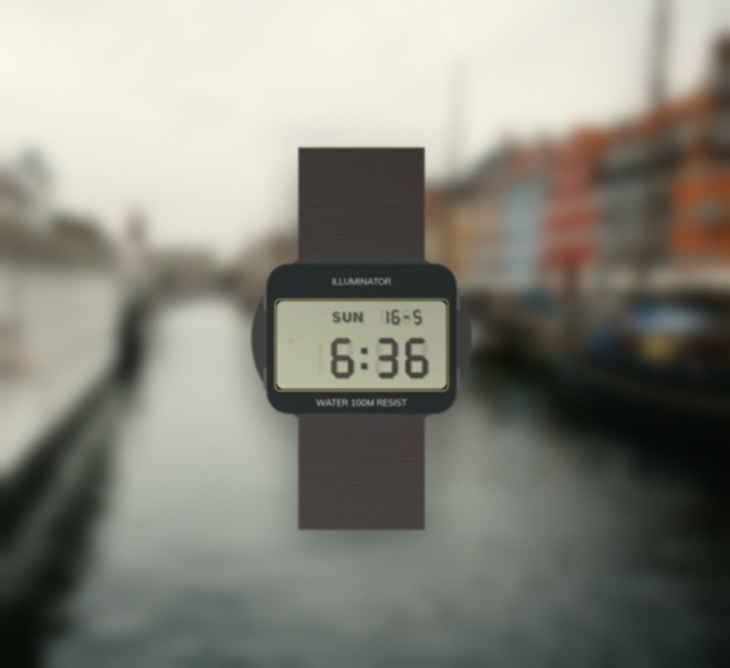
6h36
